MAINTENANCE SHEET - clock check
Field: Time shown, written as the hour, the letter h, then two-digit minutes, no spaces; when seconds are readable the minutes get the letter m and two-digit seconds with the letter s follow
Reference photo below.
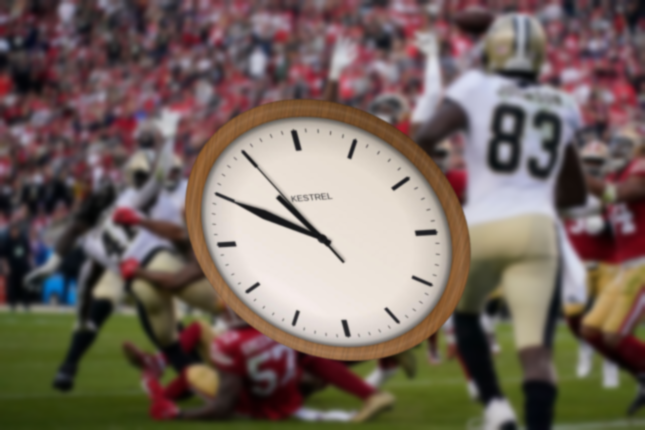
10h49m55s
